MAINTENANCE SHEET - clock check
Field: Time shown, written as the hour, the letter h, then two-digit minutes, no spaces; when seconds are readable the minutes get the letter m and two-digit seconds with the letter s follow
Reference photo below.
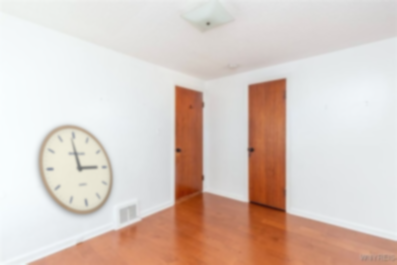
2h59
